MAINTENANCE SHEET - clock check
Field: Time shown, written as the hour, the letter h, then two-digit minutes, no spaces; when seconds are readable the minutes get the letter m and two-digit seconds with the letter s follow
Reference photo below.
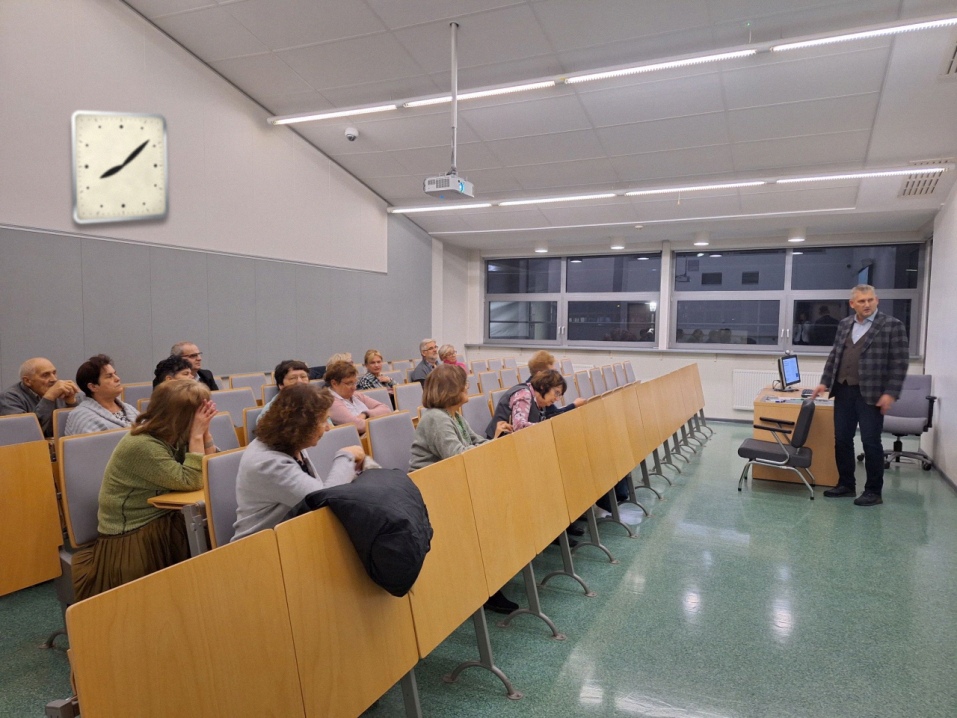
8h08
